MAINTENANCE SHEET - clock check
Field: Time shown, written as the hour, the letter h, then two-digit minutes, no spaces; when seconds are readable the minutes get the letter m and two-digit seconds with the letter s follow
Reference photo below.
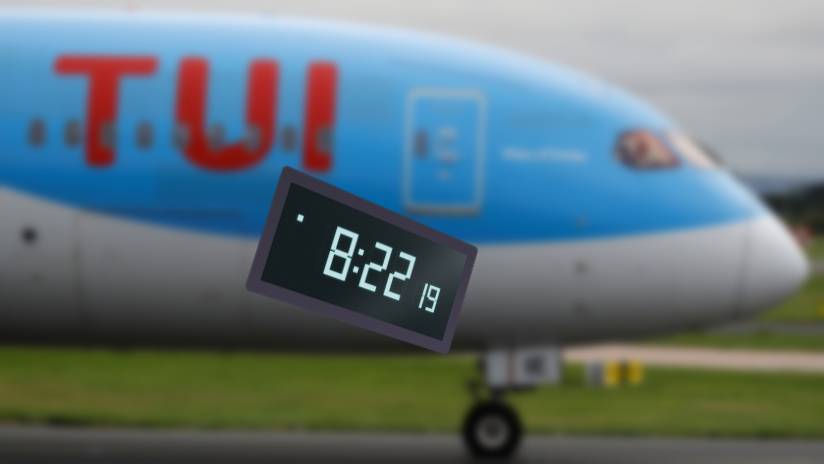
8h22m19s
